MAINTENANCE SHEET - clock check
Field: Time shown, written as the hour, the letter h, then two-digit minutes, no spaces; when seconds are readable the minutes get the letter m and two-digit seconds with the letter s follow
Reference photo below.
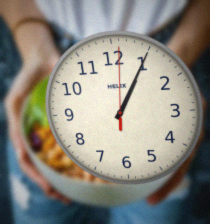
1h05m01s
